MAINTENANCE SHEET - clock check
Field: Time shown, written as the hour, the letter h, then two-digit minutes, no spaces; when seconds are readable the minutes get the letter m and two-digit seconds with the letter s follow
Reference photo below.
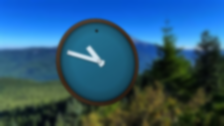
10h48
